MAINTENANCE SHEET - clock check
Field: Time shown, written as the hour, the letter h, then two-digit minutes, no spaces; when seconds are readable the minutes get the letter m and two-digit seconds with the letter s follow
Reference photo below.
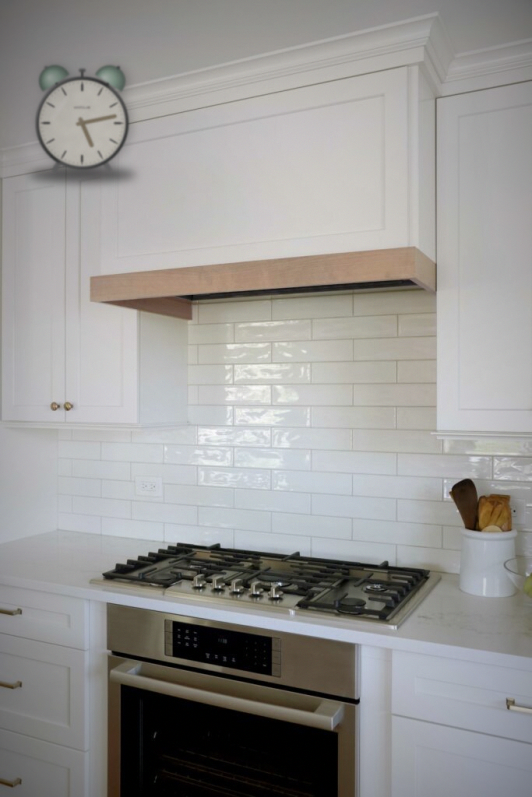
5h13
